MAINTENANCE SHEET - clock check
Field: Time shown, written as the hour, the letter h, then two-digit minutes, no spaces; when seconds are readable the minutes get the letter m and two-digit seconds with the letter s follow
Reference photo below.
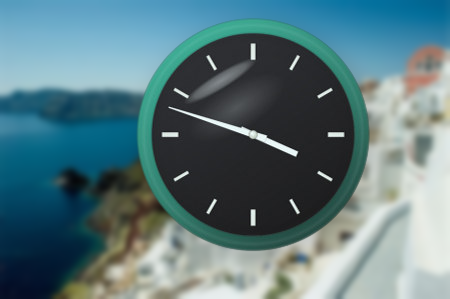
3h48
